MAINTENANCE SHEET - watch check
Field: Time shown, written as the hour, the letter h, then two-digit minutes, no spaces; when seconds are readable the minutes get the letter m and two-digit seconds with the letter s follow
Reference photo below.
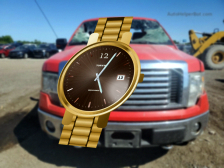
5h04
